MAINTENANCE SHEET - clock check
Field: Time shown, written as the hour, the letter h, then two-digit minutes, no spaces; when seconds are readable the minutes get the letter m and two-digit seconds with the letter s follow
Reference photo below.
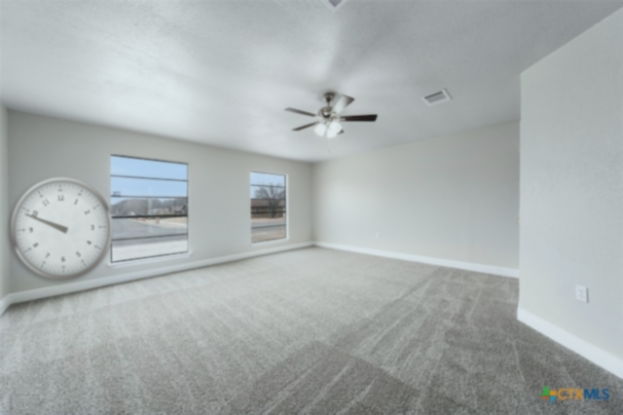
9h49
